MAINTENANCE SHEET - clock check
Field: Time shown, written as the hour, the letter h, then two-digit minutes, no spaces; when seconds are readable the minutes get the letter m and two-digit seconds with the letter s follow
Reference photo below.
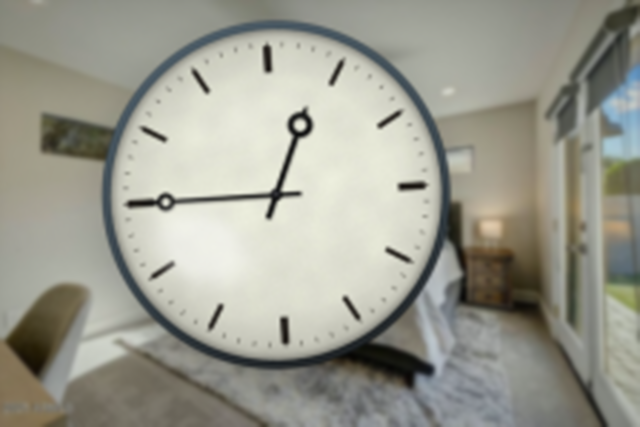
12h45
